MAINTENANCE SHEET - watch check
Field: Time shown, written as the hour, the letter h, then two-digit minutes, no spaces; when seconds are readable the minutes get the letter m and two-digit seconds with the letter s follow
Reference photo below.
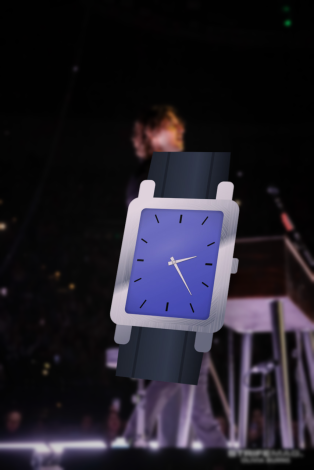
2h24
